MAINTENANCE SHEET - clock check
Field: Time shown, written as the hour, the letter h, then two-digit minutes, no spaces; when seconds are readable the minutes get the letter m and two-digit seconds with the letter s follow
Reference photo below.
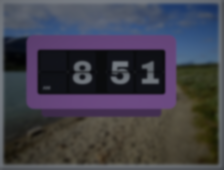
8h51
